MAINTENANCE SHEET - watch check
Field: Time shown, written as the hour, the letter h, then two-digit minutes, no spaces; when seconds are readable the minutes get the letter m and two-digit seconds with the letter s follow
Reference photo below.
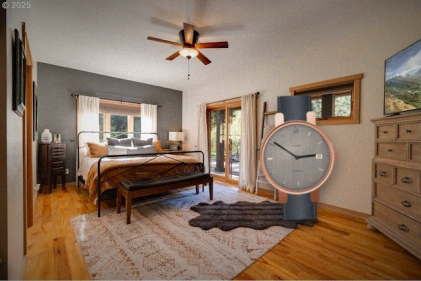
2h51
